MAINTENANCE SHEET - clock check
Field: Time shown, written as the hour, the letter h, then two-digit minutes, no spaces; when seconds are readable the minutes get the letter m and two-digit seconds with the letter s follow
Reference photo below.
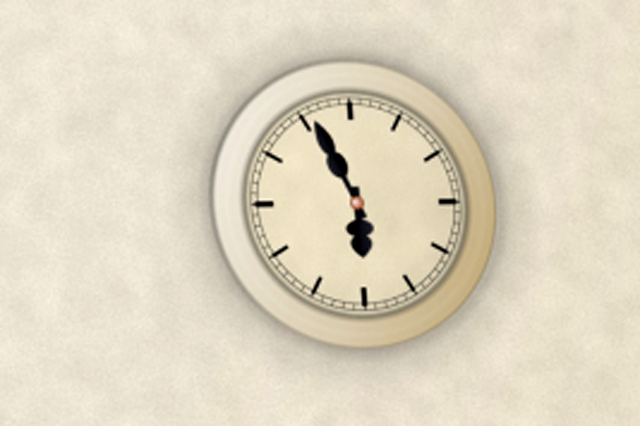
5h56
